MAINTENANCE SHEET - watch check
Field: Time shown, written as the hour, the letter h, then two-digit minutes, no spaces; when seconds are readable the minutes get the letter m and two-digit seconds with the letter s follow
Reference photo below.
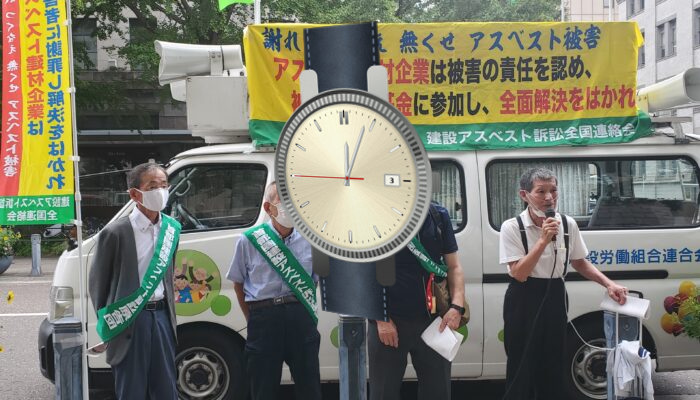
12h03m45s
